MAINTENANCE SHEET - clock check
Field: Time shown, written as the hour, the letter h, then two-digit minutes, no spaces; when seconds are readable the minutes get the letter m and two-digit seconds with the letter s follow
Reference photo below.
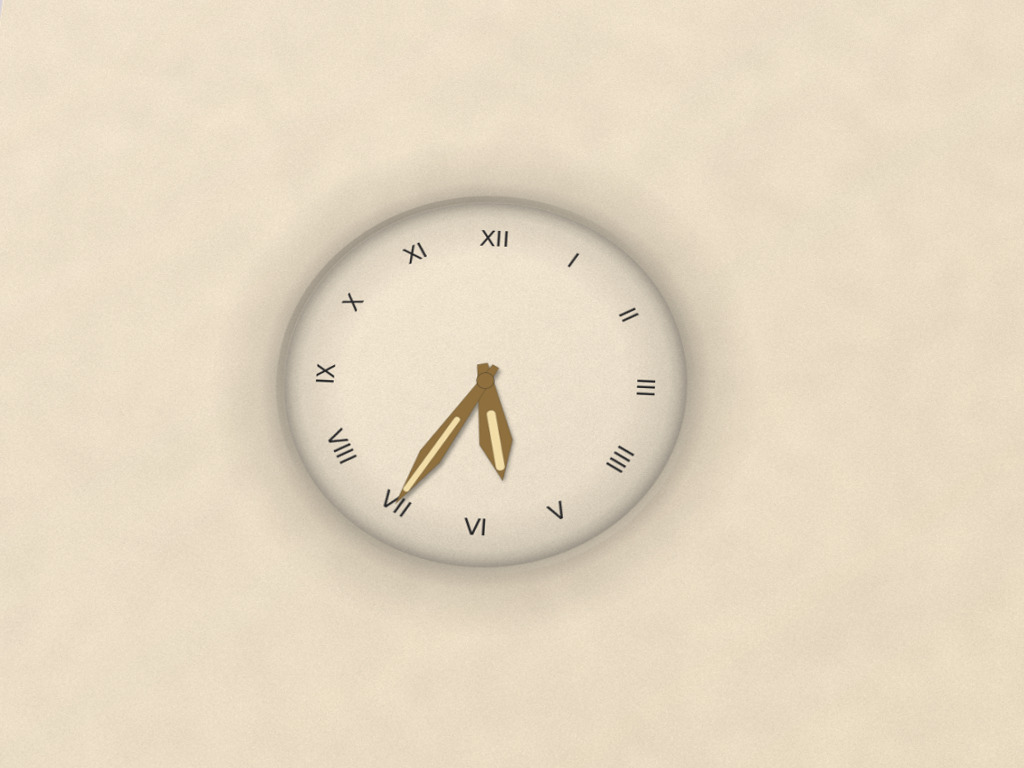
5h35
